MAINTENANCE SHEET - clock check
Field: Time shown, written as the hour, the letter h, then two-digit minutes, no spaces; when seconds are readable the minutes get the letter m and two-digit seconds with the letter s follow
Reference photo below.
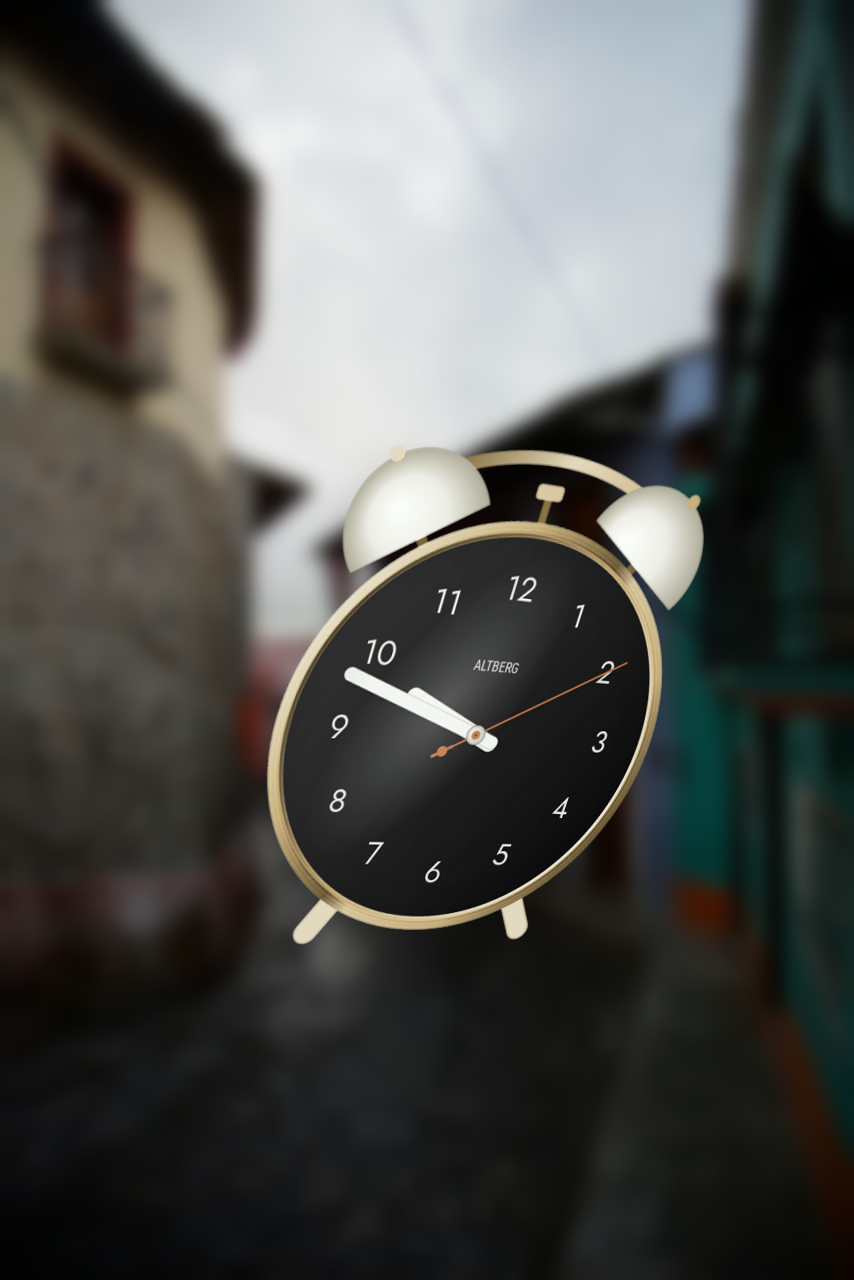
9h48m10s
